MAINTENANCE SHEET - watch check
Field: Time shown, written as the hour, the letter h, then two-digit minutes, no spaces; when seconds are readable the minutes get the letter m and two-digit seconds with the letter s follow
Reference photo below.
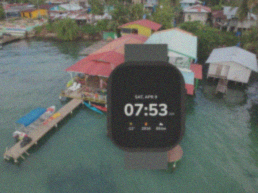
7h53
